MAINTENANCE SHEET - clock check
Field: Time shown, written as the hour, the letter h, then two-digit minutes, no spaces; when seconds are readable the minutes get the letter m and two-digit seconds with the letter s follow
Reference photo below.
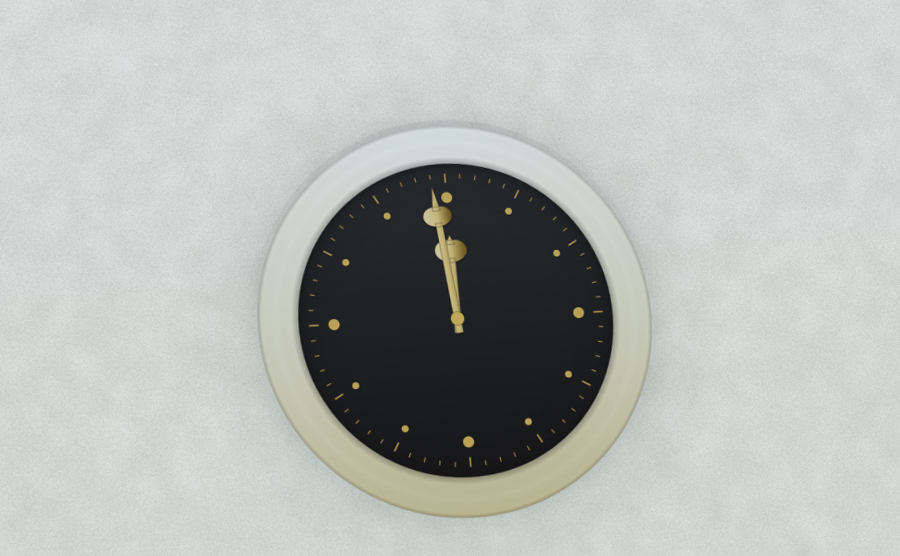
11h59
